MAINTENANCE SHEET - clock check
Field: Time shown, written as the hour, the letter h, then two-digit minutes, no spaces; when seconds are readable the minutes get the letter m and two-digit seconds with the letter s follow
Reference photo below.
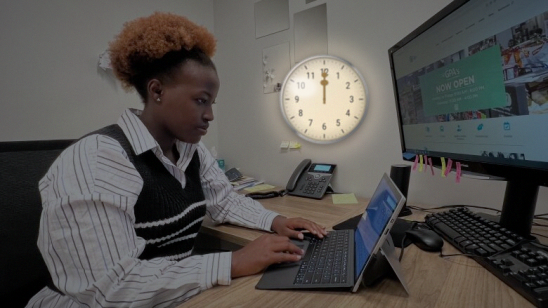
12h00
